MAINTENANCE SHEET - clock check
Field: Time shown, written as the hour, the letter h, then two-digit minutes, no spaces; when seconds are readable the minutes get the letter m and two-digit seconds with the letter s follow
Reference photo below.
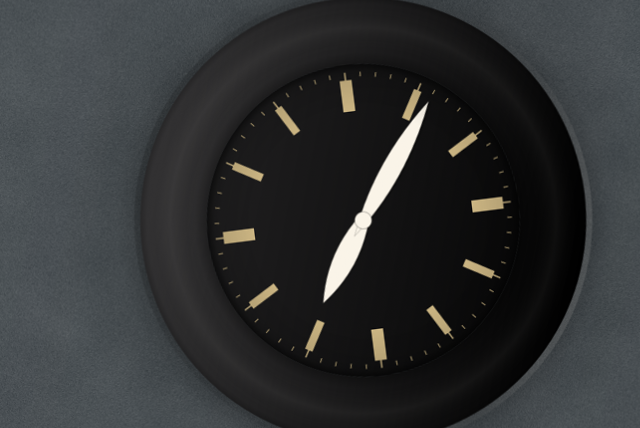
7h06
